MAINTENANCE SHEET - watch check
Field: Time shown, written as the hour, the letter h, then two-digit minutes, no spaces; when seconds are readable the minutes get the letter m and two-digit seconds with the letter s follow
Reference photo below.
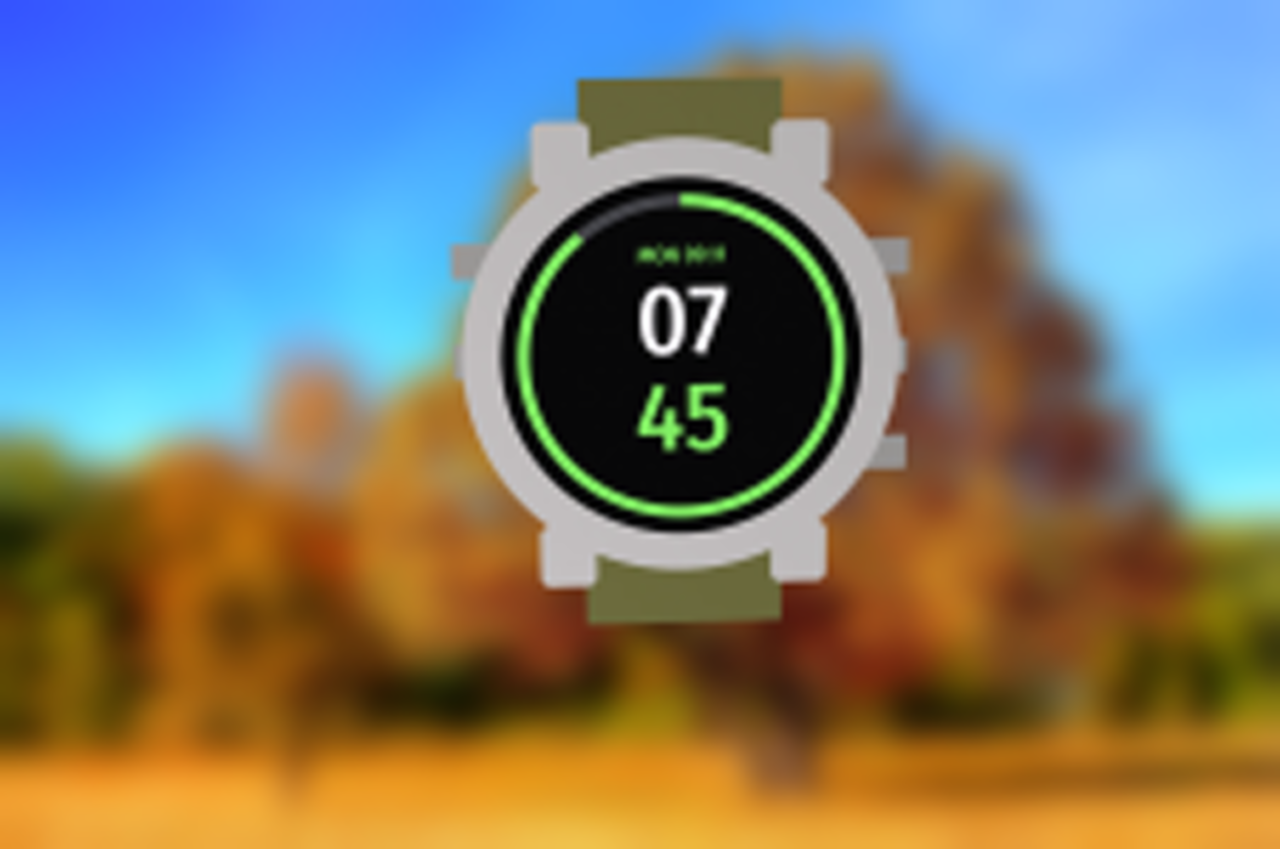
7h45
